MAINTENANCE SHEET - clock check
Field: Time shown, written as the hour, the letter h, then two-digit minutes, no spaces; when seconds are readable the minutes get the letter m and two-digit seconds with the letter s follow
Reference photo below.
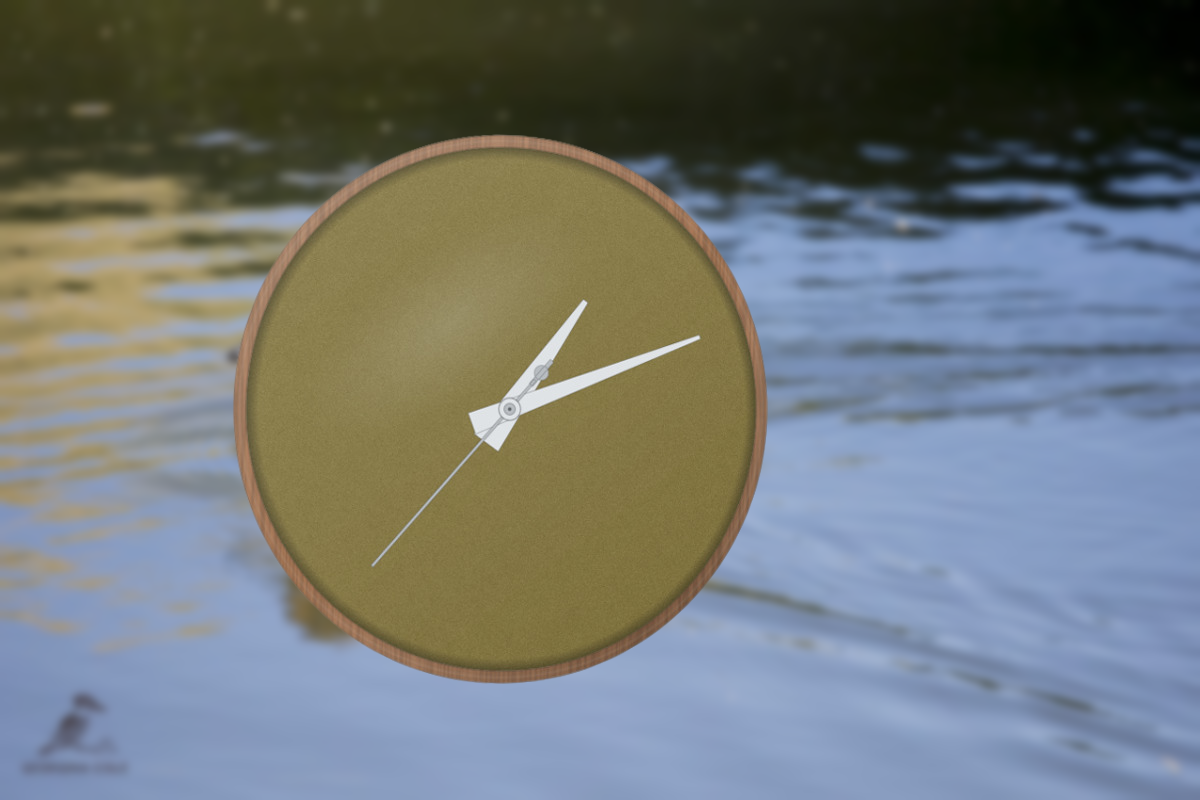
1h11m37s
